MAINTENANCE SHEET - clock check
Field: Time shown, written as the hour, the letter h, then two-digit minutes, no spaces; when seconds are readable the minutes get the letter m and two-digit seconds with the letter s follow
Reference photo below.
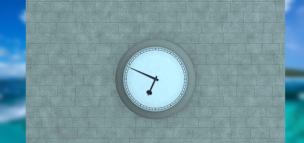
6h49
